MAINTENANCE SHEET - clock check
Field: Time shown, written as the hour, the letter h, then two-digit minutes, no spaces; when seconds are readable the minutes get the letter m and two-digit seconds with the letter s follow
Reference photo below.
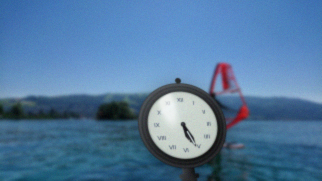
5h26
